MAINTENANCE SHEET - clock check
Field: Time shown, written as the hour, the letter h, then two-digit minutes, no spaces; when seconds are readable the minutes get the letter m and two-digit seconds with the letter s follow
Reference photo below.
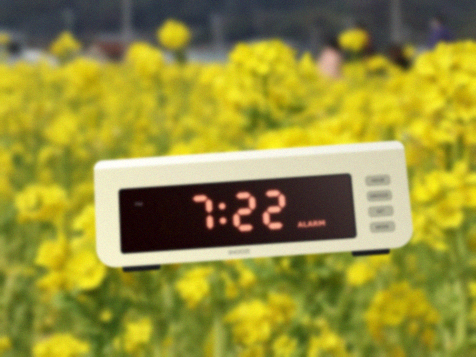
7h22
